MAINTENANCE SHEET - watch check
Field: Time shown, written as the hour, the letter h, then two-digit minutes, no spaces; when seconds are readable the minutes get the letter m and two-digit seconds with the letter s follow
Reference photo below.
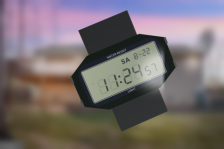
11h24m57s
